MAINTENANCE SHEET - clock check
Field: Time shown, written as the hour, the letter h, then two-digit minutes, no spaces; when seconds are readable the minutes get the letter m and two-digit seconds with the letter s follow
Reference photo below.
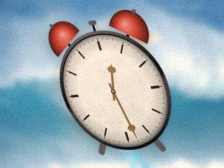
12h28
